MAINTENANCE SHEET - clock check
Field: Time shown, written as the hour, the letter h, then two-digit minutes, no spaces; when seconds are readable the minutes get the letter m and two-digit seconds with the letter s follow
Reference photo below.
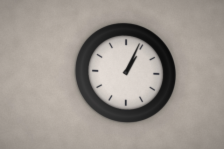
1h04
